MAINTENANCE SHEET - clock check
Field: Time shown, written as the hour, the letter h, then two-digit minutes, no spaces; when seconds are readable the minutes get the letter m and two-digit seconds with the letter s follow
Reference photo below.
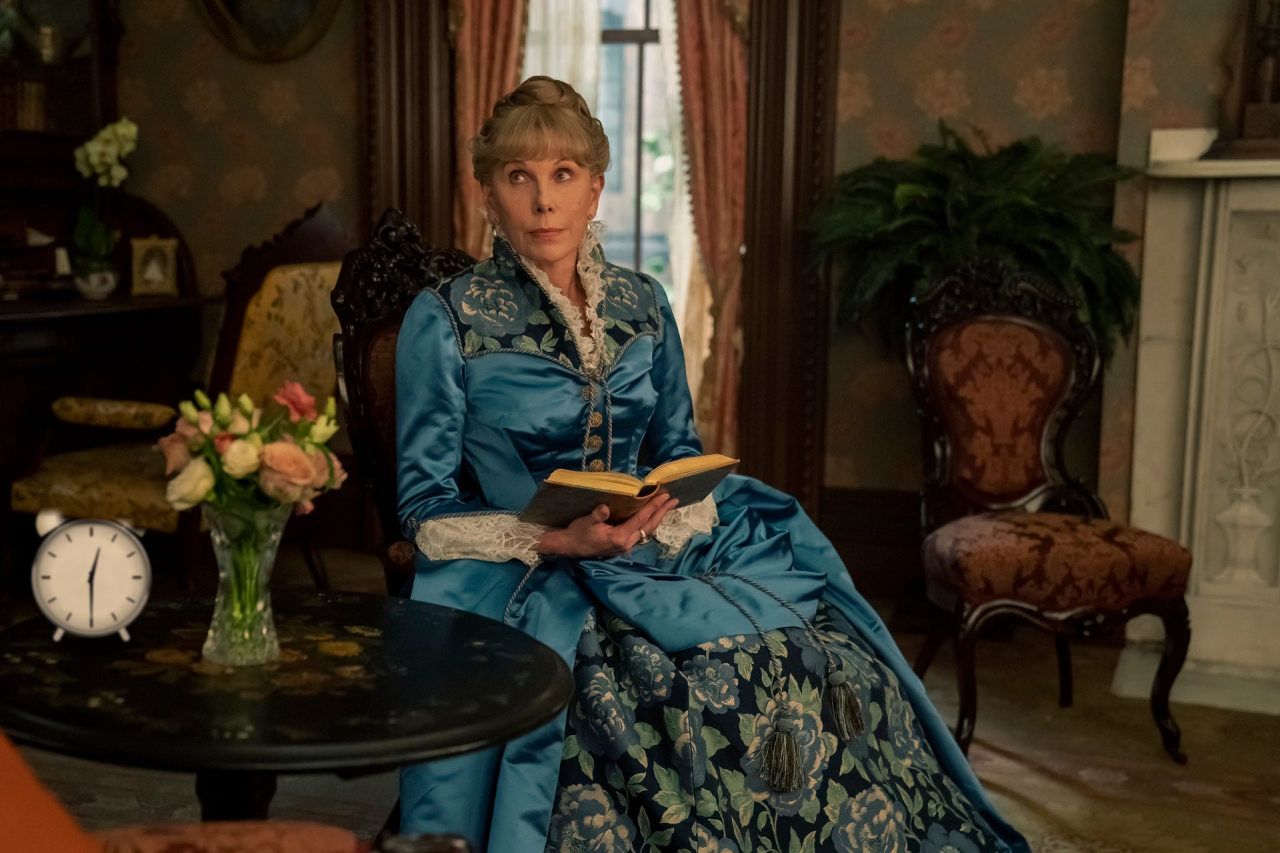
12h30
